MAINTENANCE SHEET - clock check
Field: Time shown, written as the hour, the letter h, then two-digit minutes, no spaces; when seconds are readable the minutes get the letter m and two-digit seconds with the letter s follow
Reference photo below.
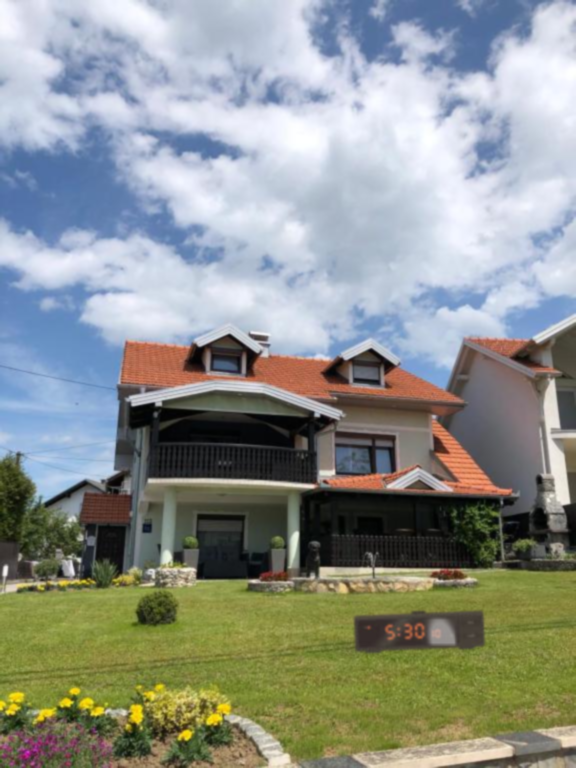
5h30
